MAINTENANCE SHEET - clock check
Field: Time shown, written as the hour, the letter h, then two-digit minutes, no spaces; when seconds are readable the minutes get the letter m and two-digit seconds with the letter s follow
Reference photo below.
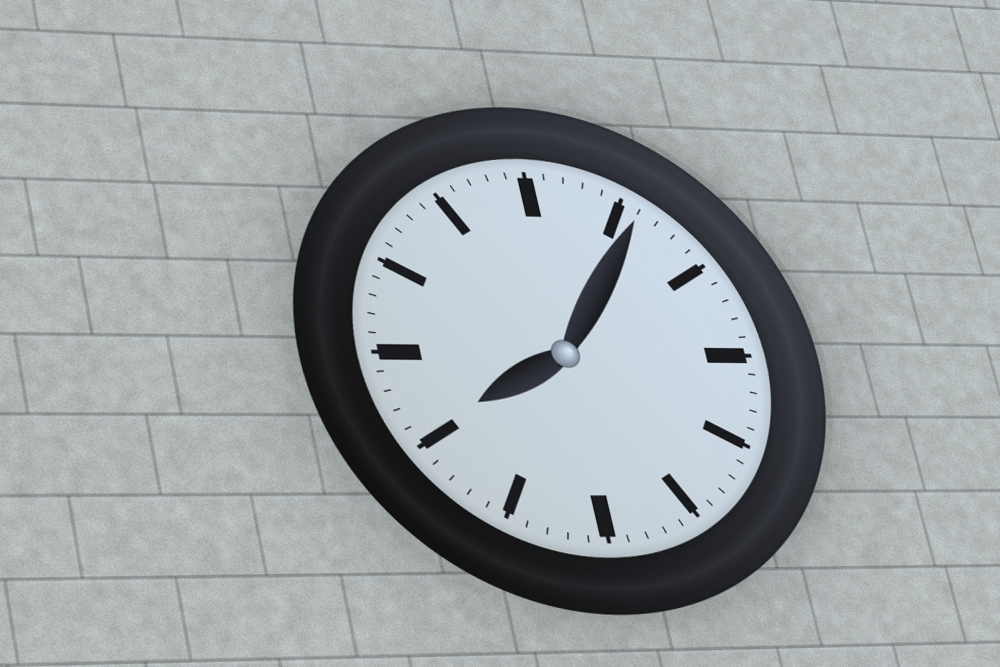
8h06
